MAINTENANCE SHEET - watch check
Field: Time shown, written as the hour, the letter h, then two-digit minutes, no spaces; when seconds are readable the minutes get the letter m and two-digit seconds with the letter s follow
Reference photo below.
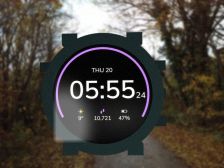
5h55m24s
